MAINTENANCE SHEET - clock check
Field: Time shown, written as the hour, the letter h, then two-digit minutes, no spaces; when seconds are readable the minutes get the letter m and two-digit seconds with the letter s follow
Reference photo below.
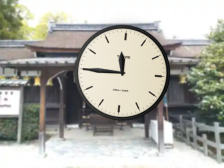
11h45
